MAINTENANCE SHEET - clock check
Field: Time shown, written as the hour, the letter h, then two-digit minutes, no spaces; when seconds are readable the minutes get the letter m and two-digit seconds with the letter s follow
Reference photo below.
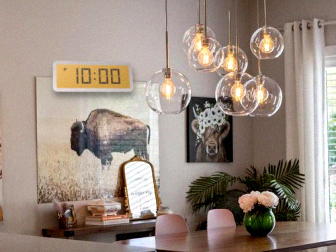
10h00
